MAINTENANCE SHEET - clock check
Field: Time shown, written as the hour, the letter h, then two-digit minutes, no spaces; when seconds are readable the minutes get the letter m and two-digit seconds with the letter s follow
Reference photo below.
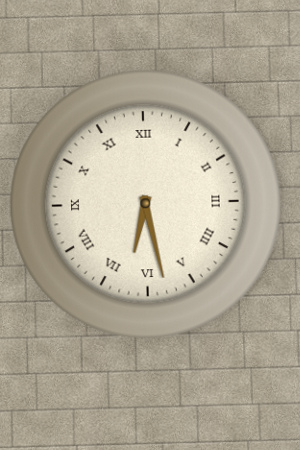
6h28
